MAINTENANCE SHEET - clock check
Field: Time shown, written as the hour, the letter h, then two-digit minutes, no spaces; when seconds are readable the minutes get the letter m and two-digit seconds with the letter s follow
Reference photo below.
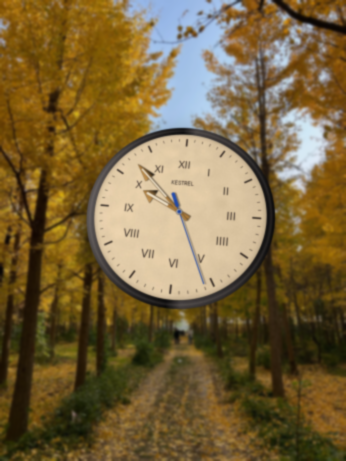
9h52m26s
